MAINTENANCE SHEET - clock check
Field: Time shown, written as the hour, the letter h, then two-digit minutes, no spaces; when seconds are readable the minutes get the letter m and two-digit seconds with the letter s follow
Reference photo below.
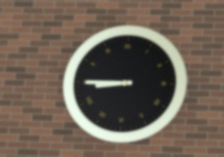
8h45
